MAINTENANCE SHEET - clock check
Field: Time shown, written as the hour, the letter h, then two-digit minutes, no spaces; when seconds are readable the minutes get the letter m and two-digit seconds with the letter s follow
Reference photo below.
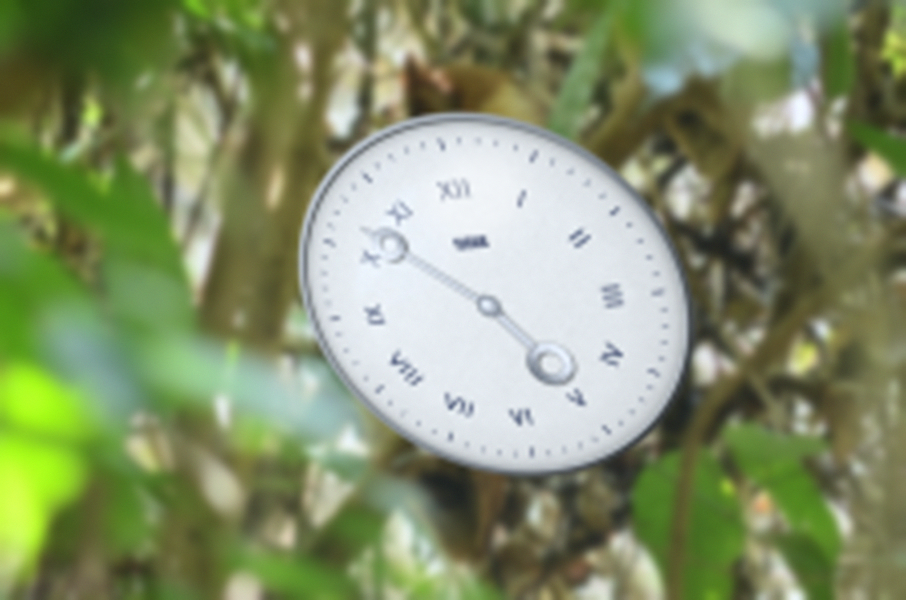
4h52
